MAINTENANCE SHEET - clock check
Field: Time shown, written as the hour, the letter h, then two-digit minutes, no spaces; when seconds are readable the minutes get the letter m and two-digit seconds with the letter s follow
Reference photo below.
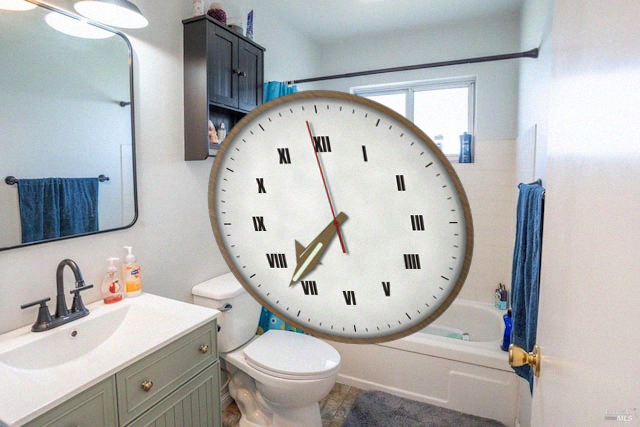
7h36m59s
